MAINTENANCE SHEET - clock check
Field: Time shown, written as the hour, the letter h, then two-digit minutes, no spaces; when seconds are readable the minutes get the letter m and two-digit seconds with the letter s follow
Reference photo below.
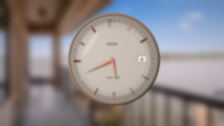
5h41
